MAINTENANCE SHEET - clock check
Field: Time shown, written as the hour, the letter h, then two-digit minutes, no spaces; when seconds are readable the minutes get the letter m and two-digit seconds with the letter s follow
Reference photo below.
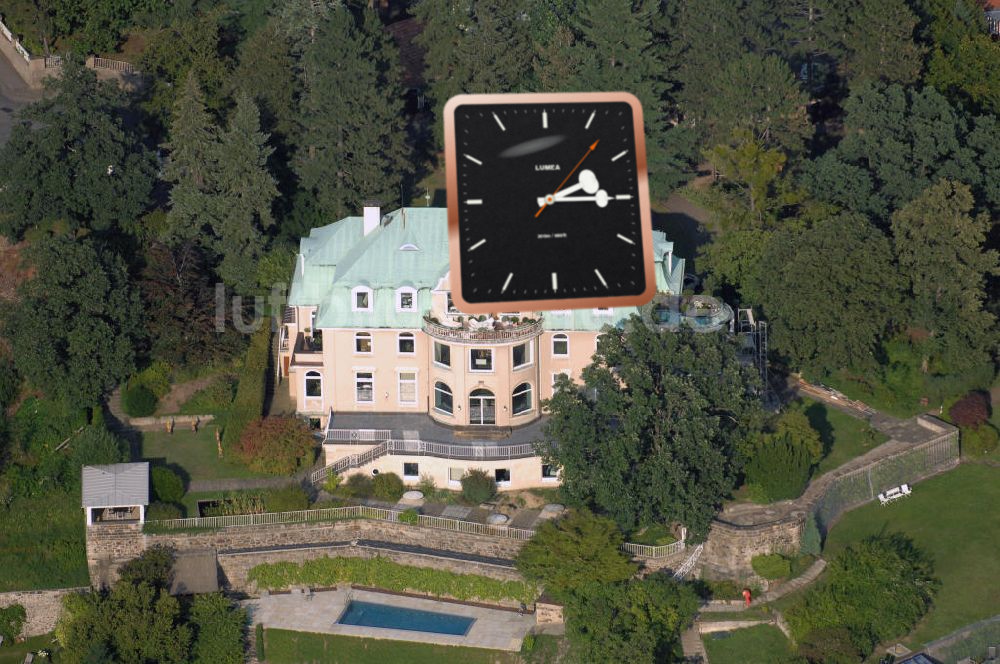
2h15m07s
